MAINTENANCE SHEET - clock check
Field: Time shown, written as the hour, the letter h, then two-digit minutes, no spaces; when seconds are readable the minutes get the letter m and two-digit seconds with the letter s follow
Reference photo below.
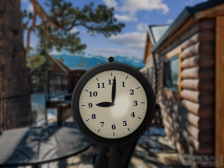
9h01
